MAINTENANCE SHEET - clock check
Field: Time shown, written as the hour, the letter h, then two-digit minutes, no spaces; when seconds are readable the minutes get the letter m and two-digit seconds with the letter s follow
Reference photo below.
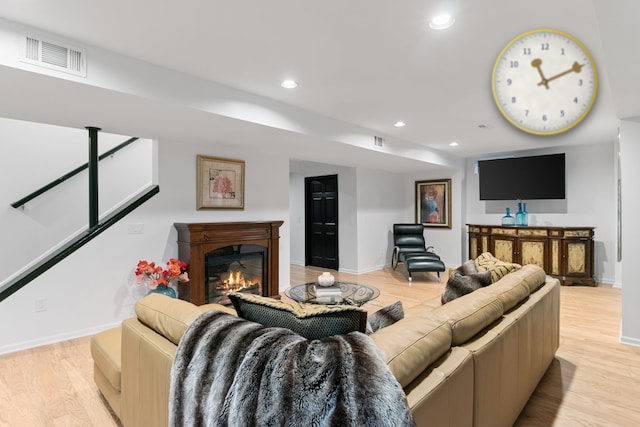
11h11
